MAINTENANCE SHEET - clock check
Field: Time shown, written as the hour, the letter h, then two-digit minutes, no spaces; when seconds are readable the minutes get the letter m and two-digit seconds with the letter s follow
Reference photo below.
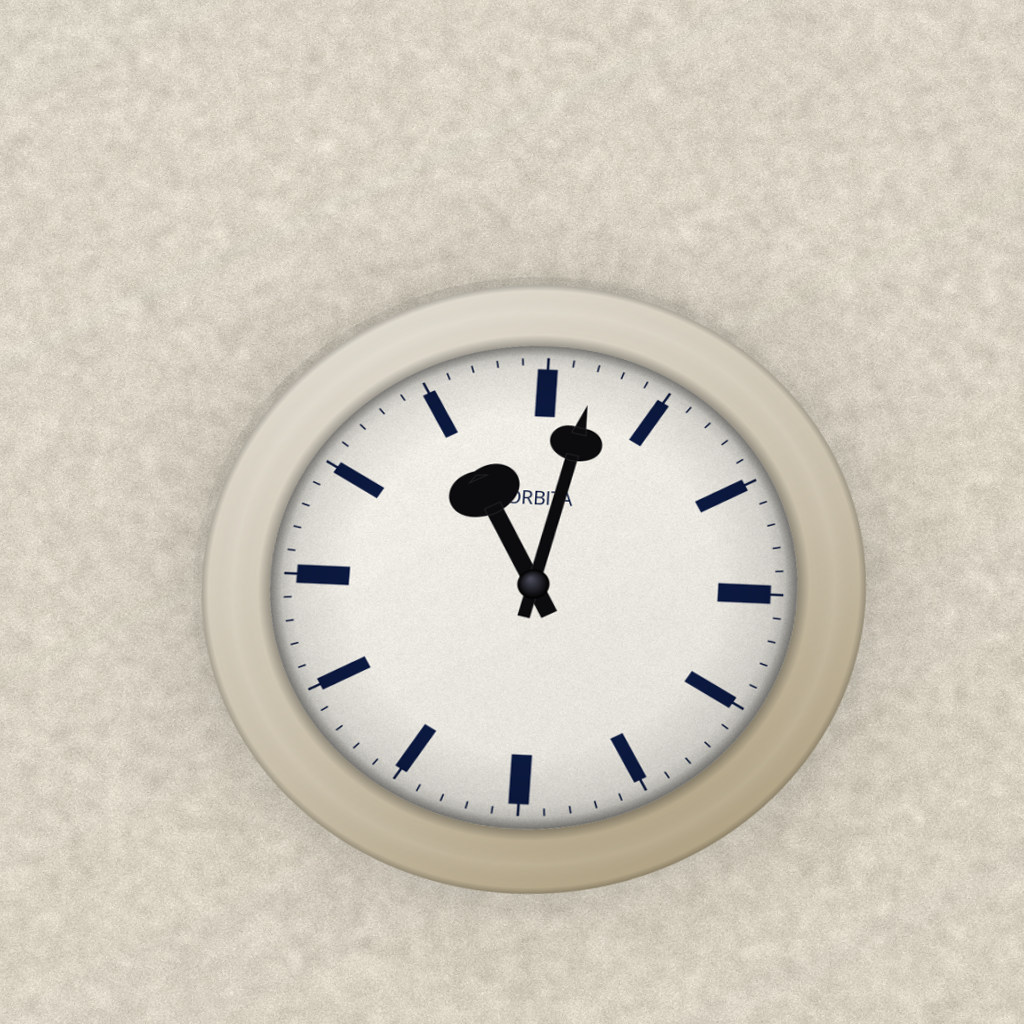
11h02
